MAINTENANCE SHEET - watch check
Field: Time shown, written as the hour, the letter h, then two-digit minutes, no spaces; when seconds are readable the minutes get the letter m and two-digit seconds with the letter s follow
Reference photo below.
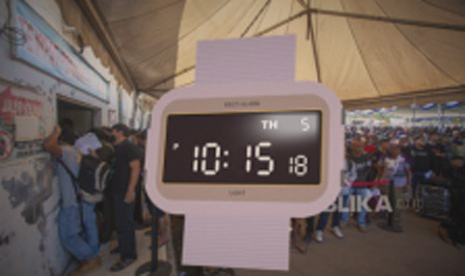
10h15m18s
